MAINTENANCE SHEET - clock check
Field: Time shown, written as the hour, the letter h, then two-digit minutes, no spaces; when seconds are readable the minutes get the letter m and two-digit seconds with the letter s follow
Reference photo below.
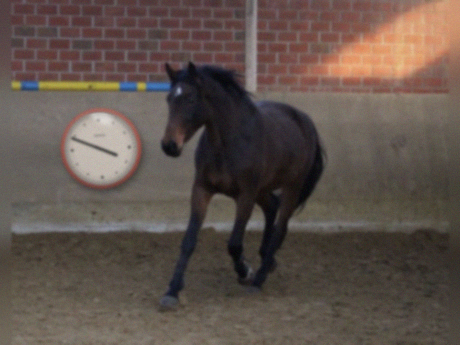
3h49
